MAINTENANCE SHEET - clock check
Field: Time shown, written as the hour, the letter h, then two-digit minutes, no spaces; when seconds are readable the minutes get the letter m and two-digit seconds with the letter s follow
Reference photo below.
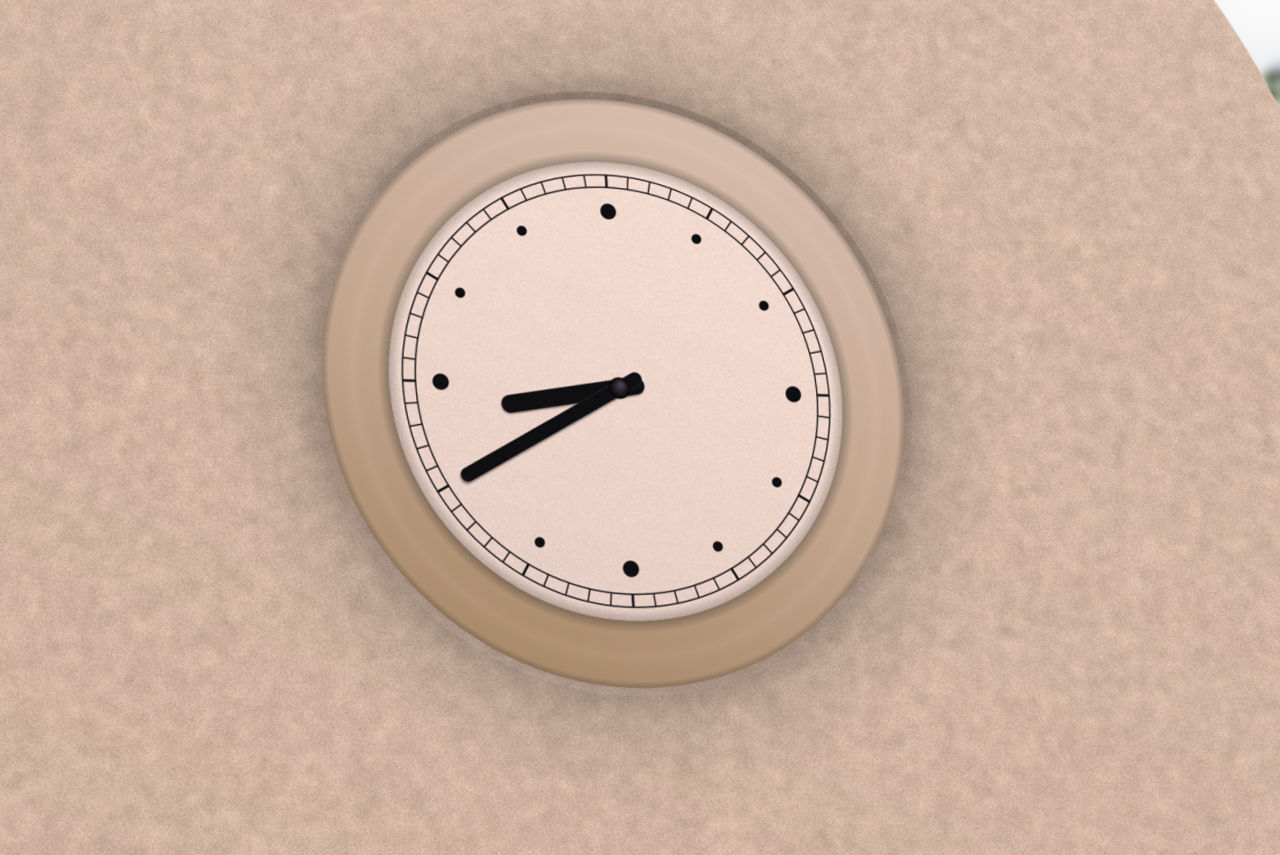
8h40
